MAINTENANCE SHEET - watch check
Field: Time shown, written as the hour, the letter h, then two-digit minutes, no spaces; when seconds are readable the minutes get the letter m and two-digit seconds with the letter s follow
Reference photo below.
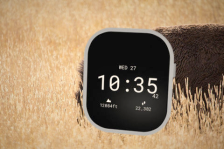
10h35
